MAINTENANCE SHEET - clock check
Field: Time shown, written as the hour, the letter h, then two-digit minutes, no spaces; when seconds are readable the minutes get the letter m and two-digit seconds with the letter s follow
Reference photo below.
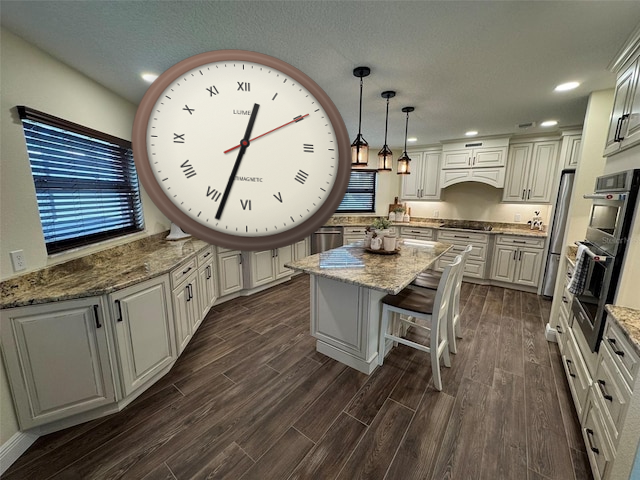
12h33m10s
